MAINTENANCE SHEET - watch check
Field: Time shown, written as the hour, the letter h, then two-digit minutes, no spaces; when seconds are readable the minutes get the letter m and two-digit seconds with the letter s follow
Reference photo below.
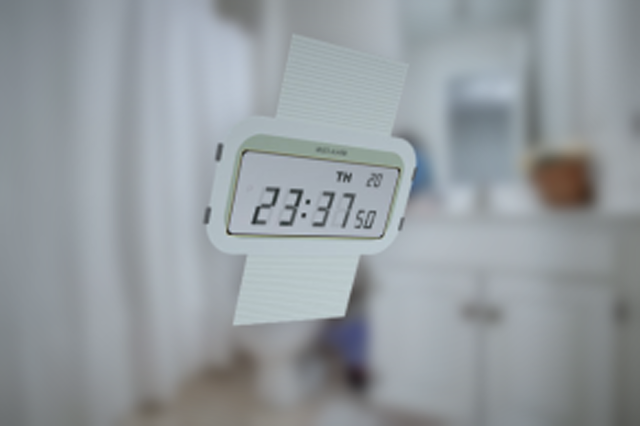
23h37m50s
